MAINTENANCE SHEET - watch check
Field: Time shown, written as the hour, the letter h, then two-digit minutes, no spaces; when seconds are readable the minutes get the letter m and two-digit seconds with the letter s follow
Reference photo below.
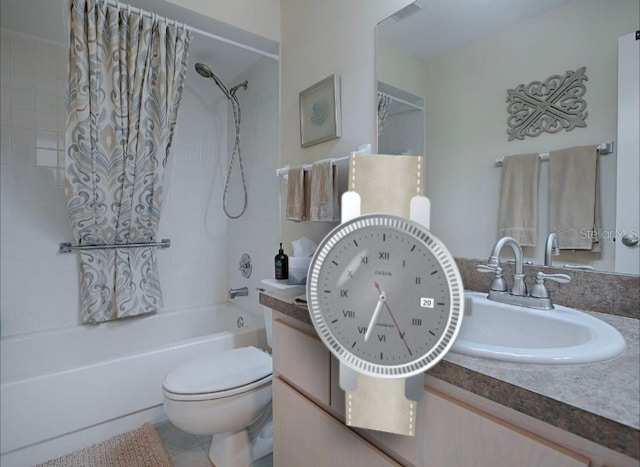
6h33m25s
